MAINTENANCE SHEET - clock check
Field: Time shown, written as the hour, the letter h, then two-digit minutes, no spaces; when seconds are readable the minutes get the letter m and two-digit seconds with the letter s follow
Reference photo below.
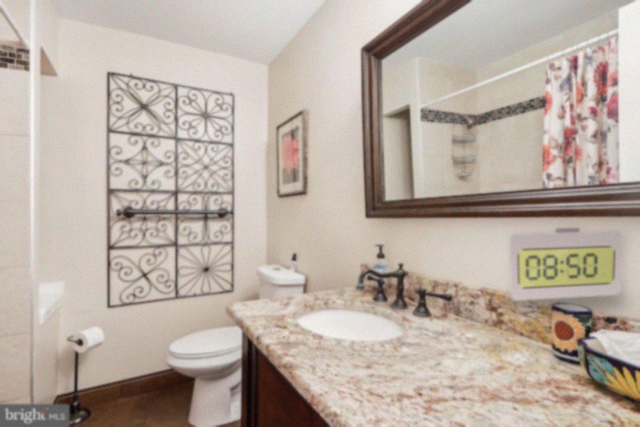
8h50
